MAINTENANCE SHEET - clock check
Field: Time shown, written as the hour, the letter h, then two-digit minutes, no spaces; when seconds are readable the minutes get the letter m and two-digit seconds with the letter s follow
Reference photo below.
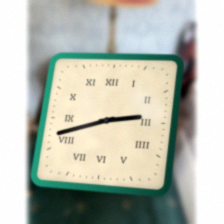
2h42
